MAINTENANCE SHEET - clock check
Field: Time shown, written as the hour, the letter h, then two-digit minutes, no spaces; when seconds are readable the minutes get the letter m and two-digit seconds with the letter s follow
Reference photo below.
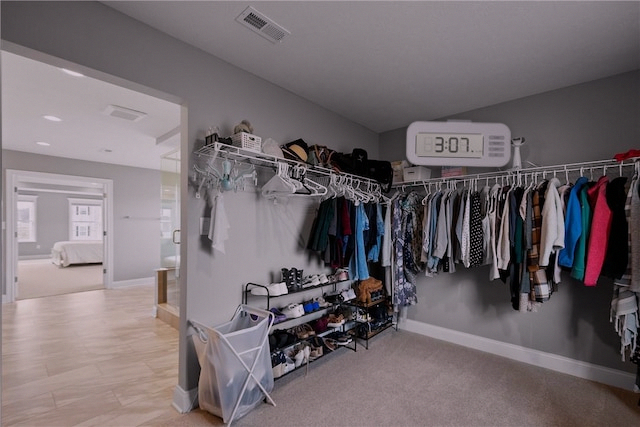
3h07
